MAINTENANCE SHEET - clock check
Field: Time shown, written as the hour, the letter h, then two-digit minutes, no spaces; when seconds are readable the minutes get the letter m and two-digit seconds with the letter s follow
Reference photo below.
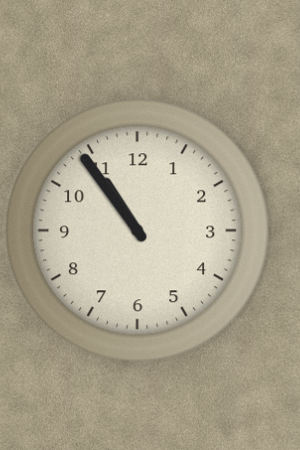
10h54
